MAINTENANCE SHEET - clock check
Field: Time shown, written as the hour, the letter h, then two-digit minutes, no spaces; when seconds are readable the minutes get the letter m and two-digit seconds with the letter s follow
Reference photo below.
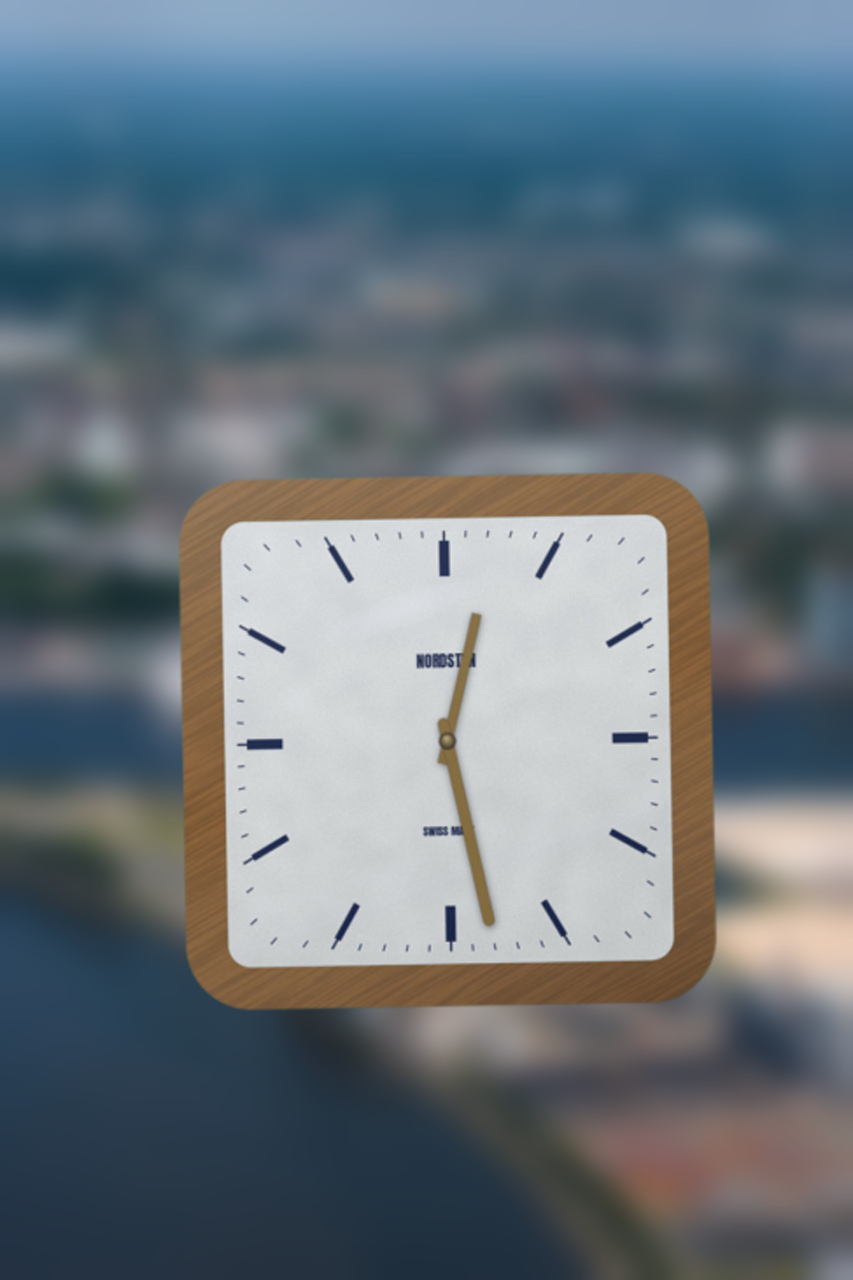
12h28
